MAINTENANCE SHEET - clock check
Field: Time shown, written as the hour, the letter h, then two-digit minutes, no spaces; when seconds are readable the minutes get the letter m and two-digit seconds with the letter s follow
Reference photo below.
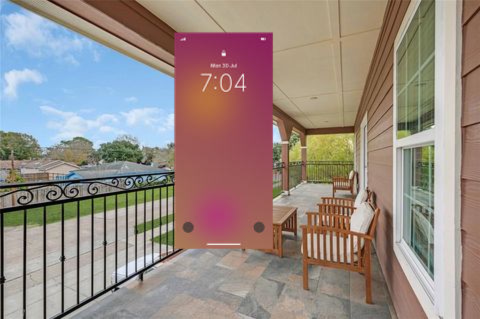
7h04
